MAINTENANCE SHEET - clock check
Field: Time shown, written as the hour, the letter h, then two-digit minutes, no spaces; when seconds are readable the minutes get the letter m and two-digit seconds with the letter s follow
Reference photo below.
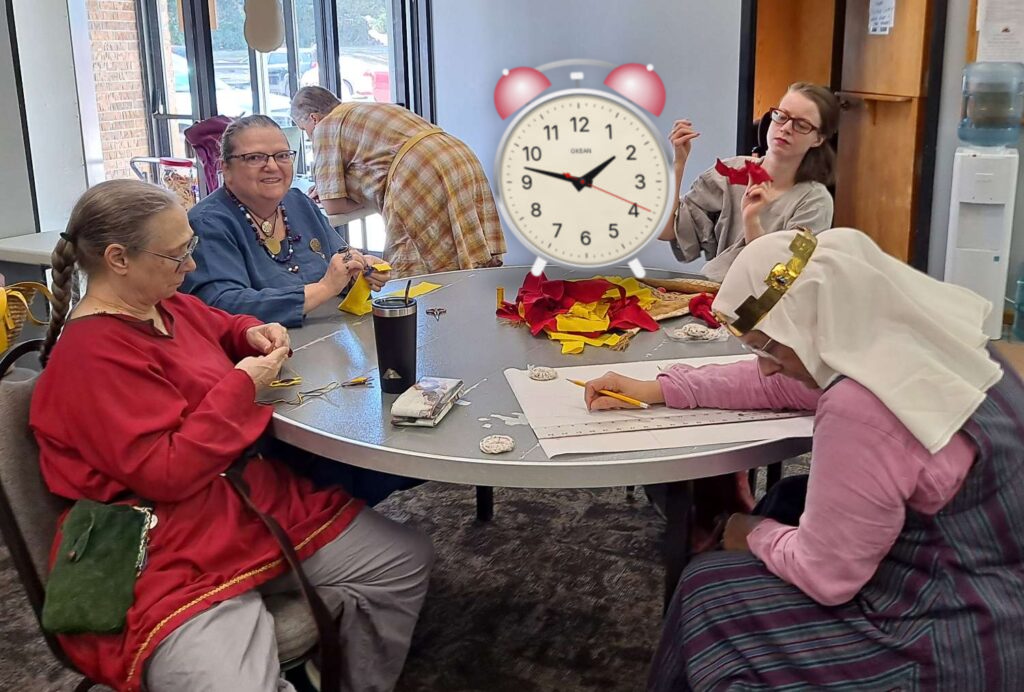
1h47m19s
